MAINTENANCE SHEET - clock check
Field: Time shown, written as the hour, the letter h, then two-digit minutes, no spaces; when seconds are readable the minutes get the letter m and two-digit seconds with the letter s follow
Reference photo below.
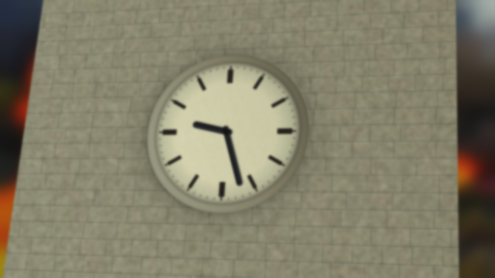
9h27
